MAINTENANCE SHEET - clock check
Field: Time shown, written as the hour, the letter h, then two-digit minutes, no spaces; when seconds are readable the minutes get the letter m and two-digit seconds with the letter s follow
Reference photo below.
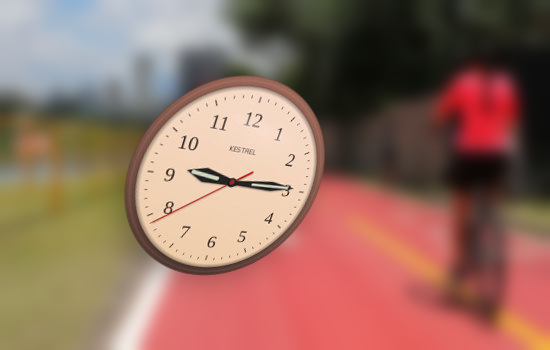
9h14m39s
